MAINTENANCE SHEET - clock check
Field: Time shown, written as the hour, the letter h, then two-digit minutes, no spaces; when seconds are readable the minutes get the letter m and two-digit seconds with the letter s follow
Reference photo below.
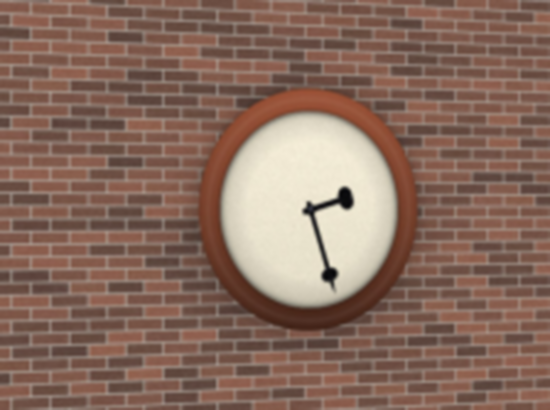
2h27
